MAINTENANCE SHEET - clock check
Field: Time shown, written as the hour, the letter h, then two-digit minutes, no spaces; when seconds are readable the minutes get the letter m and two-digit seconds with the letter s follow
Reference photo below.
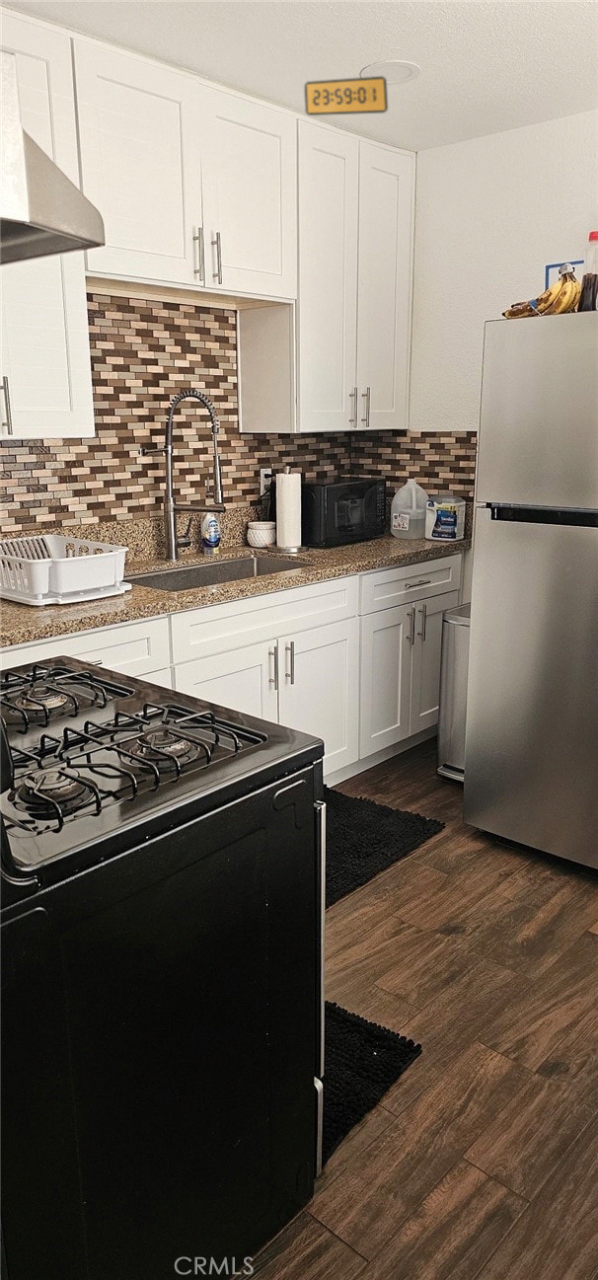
23h59m01s
